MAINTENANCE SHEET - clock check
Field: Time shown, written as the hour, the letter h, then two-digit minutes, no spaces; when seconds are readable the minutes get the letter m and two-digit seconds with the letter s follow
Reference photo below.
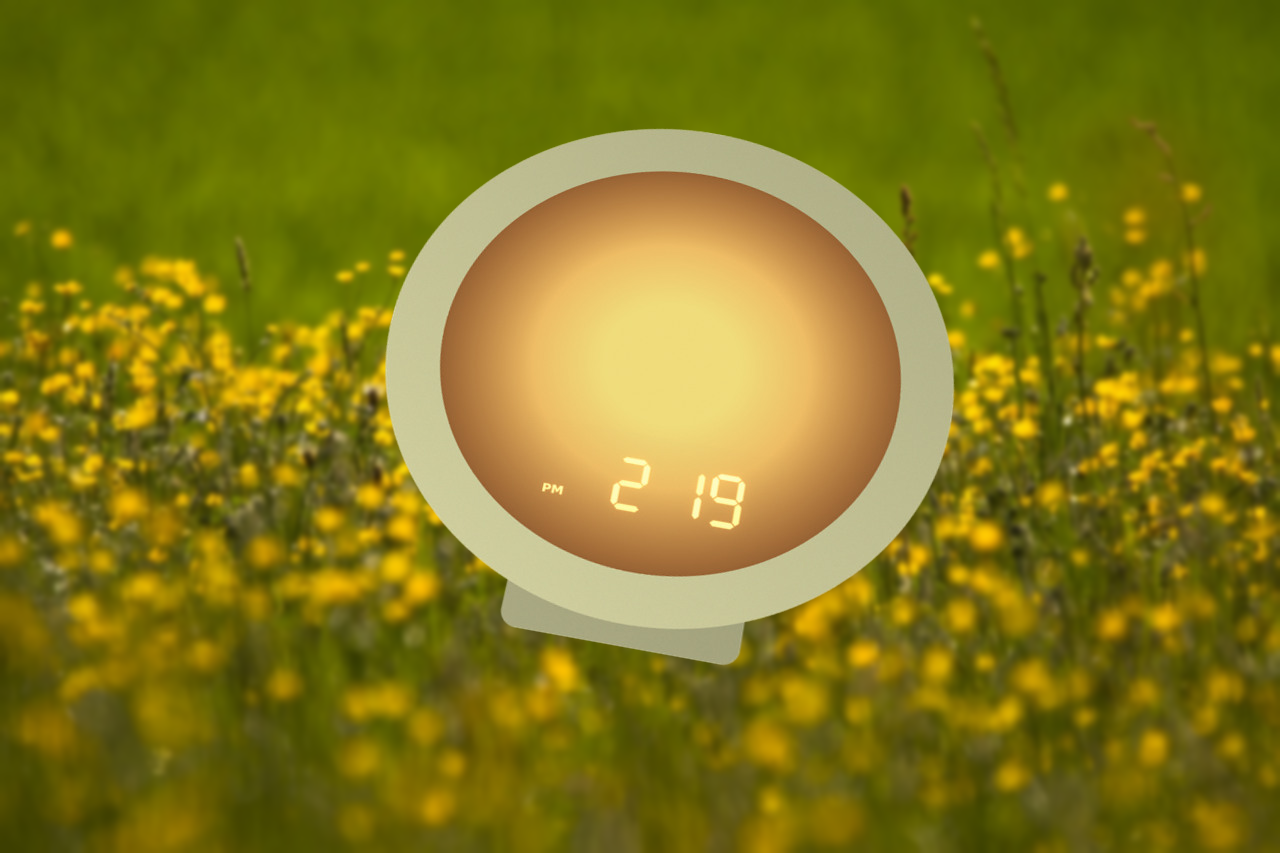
2h19
